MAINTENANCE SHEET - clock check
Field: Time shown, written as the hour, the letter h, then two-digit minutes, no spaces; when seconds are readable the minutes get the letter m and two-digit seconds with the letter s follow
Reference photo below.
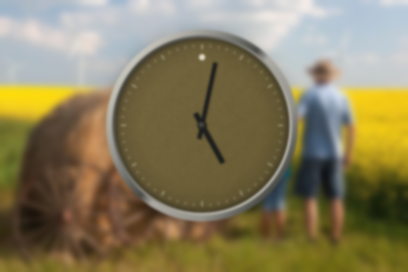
5h02
